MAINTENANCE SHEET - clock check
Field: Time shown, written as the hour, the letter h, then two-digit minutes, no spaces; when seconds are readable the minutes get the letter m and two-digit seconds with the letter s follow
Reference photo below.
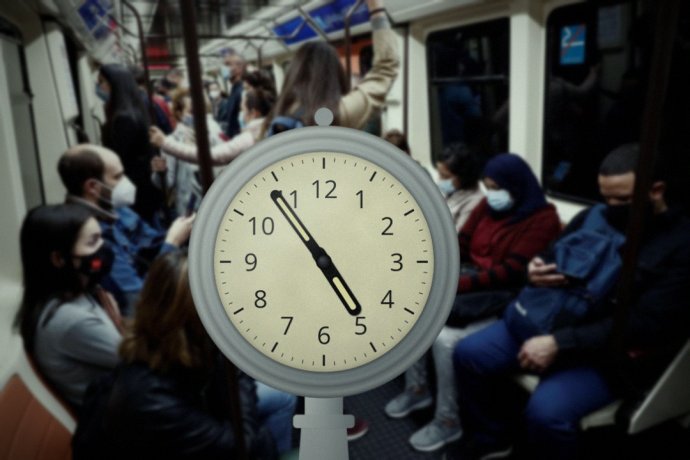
4h54
